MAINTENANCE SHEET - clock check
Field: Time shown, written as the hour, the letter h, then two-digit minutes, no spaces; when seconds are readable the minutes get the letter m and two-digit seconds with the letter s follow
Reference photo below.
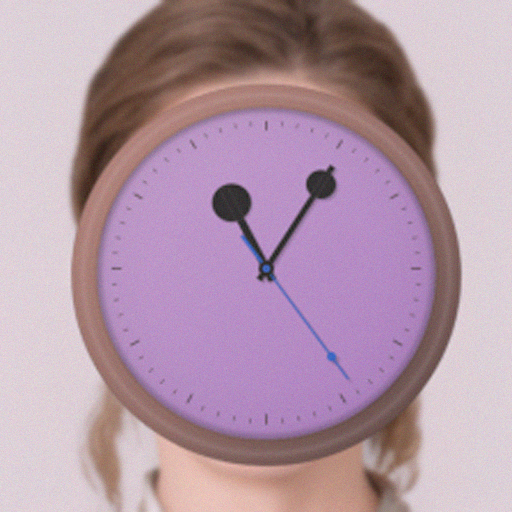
11h05m24s
